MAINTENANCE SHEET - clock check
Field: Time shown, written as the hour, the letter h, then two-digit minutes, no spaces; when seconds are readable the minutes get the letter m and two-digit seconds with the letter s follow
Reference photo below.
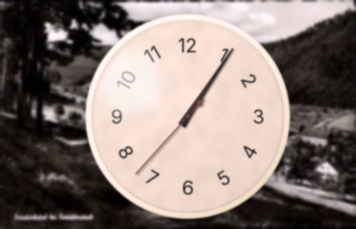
1h05m37s
